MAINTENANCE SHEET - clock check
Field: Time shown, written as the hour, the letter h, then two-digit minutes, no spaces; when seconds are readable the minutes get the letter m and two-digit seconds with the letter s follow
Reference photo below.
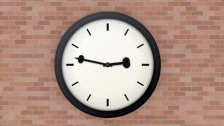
2h47
